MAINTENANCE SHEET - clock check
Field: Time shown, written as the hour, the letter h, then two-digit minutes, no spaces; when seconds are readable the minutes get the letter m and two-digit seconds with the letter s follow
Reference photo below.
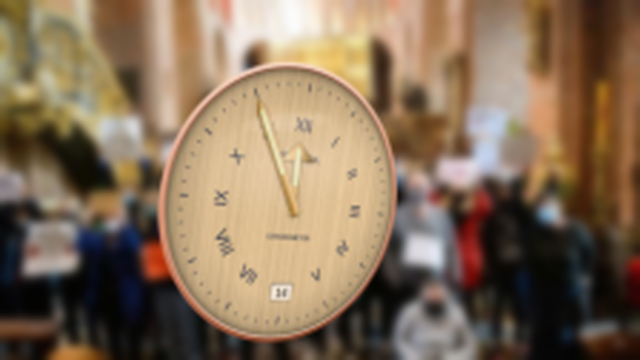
11h55
